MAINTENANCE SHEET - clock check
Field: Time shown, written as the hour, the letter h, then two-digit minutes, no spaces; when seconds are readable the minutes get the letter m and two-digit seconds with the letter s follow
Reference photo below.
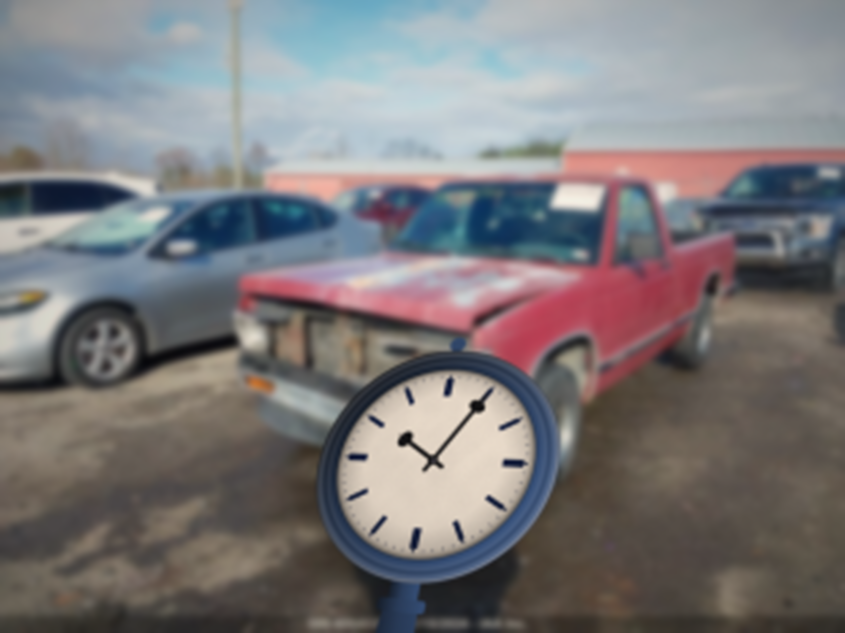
10h05
